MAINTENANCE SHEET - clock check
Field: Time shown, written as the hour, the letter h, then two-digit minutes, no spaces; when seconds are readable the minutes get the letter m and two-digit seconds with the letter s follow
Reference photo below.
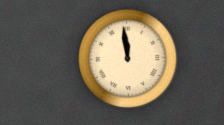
11h59
